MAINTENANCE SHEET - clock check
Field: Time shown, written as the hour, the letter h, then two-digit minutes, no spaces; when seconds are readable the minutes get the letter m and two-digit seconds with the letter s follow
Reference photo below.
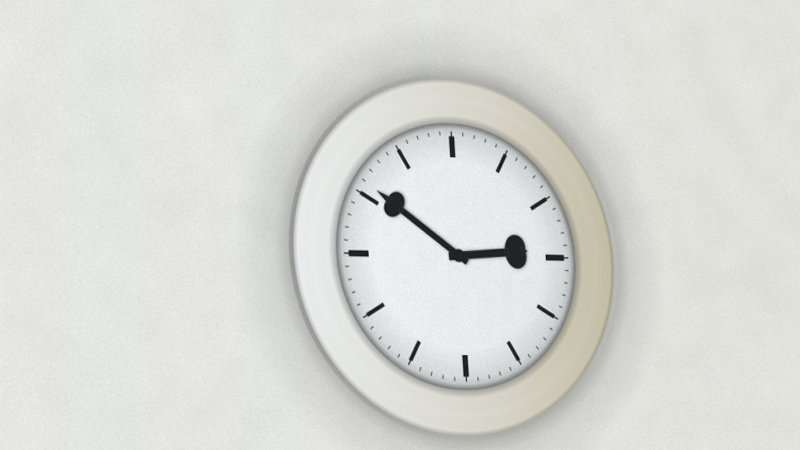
2h51
